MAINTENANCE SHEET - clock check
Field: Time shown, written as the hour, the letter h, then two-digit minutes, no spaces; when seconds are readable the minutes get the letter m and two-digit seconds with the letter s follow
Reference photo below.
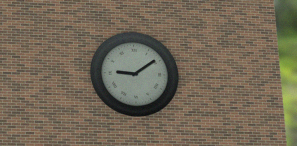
9h09
